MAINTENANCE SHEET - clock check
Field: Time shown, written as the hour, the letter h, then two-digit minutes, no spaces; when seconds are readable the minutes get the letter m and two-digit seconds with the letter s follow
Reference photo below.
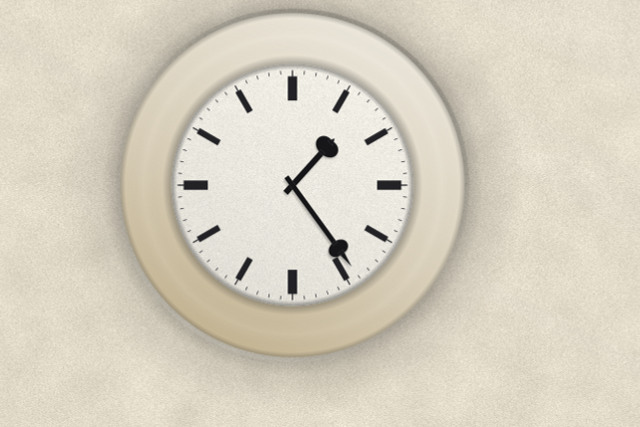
1h24
